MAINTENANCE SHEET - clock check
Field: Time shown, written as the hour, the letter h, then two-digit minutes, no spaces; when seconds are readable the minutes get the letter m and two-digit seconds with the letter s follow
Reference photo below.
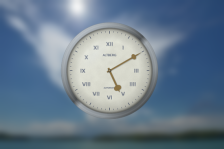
5h10
